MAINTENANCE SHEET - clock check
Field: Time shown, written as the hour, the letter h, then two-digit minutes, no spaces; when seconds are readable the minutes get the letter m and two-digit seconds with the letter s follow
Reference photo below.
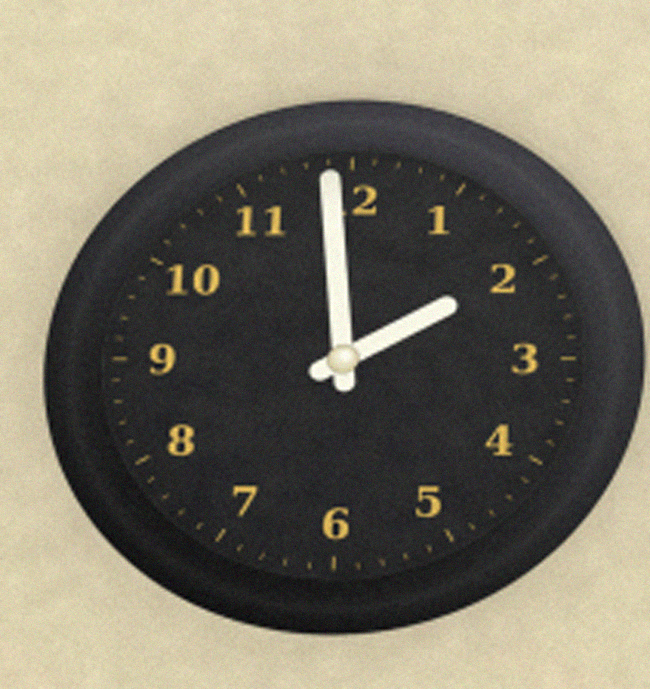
1h59
